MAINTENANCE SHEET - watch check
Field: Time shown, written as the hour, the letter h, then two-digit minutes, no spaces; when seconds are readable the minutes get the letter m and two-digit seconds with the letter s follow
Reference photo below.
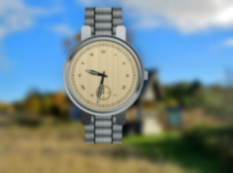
9h32
